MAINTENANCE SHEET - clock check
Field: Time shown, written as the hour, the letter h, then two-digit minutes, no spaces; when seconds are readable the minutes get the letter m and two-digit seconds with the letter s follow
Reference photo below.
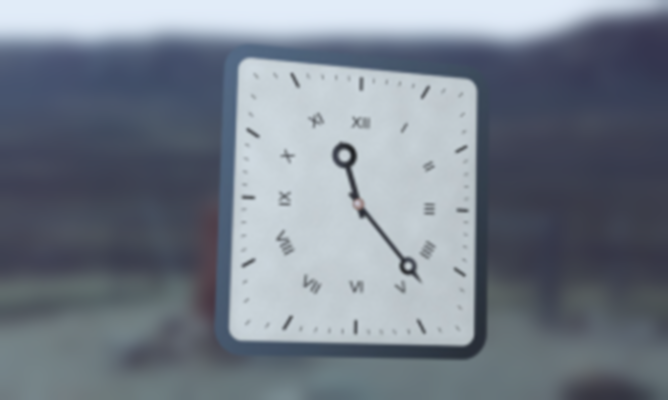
11h23
